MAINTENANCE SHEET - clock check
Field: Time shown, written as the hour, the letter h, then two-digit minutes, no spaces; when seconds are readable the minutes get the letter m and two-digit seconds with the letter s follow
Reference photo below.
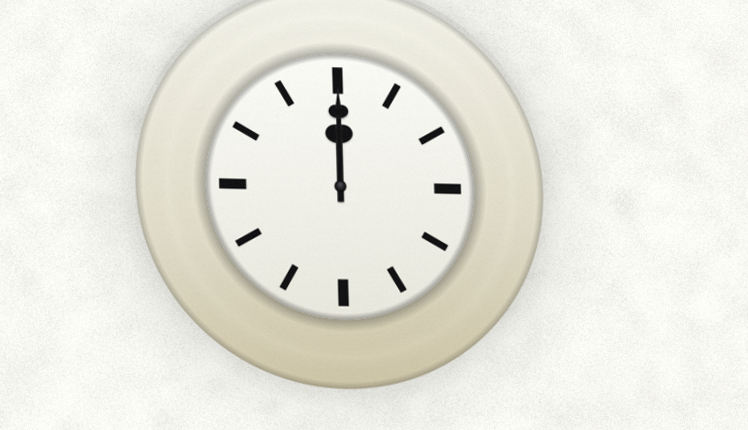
12h00
